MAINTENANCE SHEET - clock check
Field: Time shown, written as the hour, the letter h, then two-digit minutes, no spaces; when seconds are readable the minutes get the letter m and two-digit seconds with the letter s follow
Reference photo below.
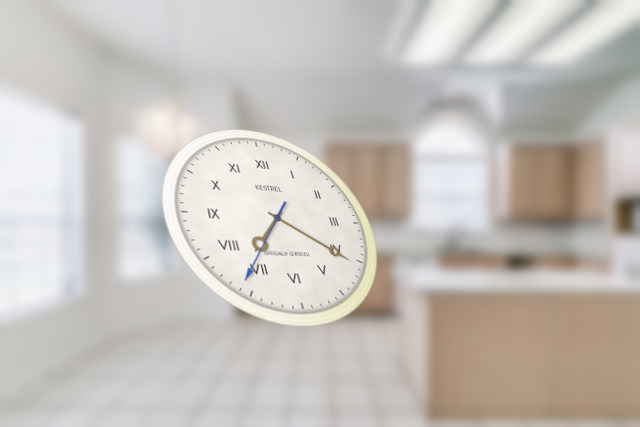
7h20m36s
